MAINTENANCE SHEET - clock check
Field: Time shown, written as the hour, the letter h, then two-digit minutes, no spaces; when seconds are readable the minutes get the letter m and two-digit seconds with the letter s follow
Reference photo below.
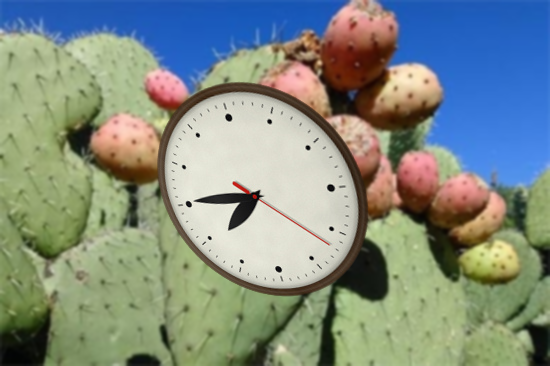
7h45m22s
